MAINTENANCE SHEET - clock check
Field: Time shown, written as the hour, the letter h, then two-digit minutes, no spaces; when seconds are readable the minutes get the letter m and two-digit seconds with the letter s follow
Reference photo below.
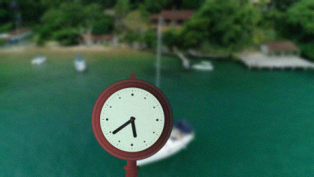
5h39
